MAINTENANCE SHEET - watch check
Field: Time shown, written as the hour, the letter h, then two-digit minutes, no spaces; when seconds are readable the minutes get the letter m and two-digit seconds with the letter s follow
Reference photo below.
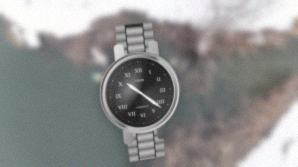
10h22
